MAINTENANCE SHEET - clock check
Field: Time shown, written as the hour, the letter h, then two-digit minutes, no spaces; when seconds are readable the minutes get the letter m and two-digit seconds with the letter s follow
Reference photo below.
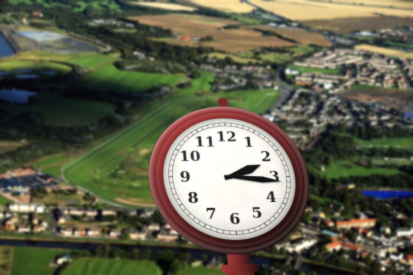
2h16
